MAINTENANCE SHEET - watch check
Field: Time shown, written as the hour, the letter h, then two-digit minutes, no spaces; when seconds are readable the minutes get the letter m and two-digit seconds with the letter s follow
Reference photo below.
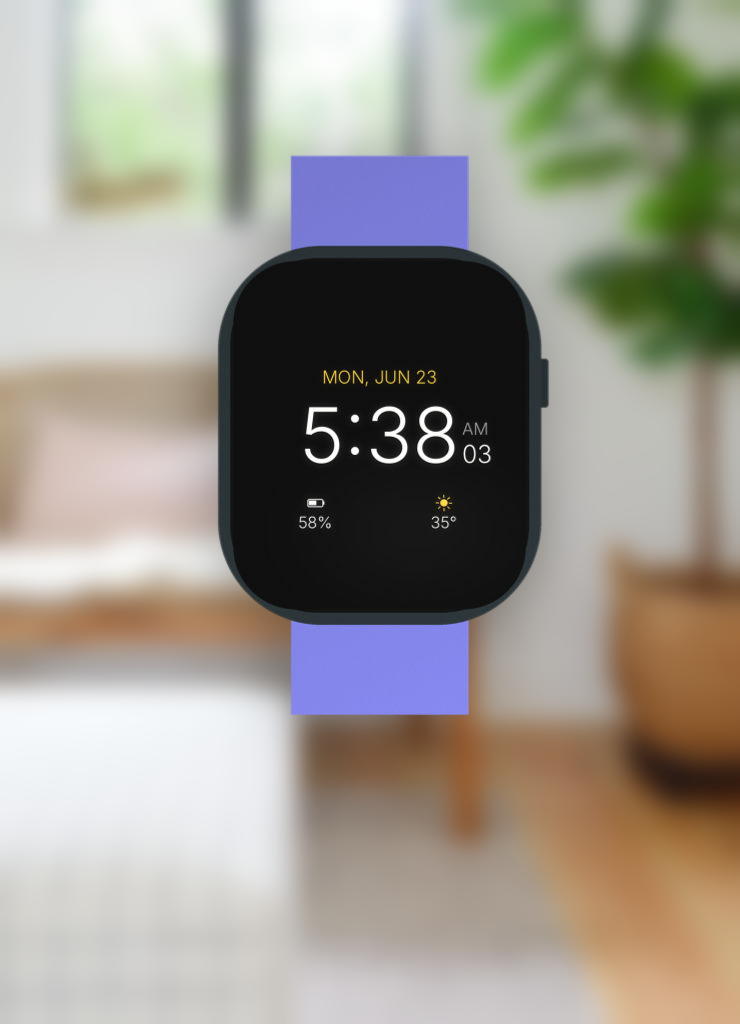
5h38m03s
